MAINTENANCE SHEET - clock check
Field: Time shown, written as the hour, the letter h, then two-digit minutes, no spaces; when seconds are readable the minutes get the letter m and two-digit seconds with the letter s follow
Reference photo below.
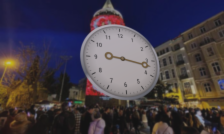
9h17
